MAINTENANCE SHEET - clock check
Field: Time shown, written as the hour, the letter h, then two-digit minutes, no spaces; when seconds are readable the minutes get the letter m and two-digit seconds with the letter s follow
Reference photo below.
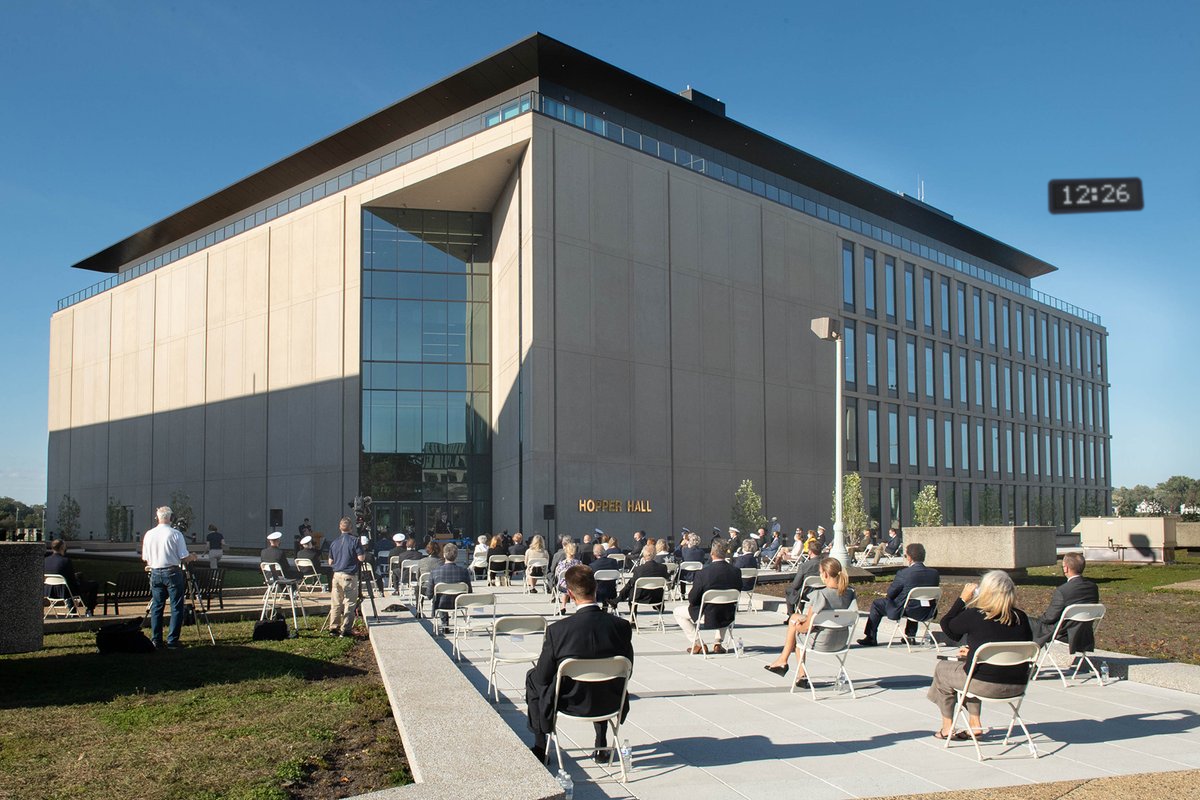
12h26
